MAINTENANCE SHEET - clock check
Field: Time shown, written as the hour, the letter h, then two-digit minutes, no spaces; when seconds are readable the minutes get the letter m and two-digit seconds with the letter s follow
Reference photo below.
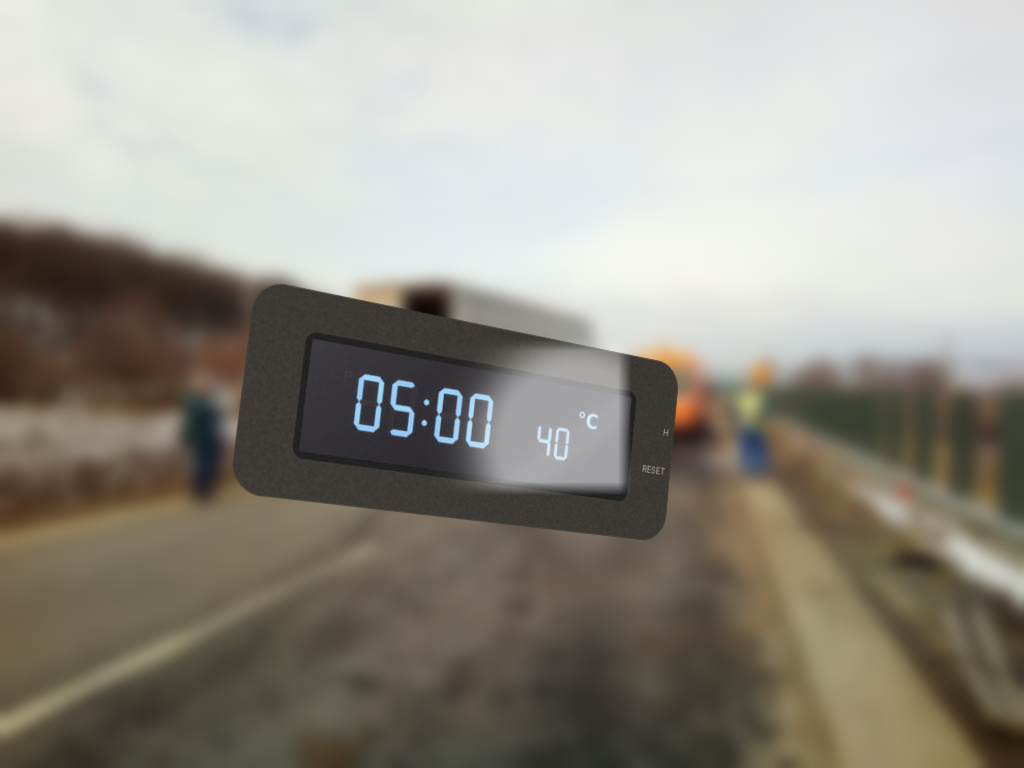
5h00
